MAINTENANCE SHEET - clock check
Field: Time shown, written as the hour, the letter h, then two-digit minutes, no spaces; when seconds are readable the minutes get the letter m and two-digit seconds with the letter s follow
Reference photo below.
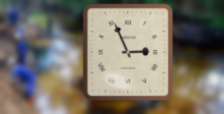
2h56
